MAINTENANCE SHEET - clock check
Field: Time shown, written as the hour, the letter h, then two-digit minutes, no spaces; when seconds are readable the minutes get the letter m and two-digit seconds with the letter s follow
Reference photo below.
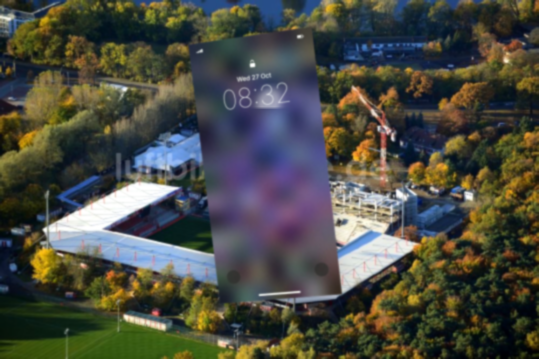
8h32
